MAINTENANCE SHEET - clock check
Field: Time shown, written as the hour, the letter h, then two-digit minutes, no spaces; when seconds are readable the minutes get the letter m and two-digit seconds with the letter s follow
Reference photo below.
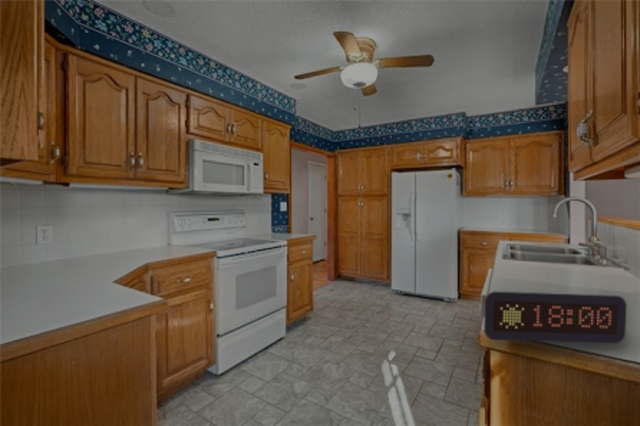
18h00
